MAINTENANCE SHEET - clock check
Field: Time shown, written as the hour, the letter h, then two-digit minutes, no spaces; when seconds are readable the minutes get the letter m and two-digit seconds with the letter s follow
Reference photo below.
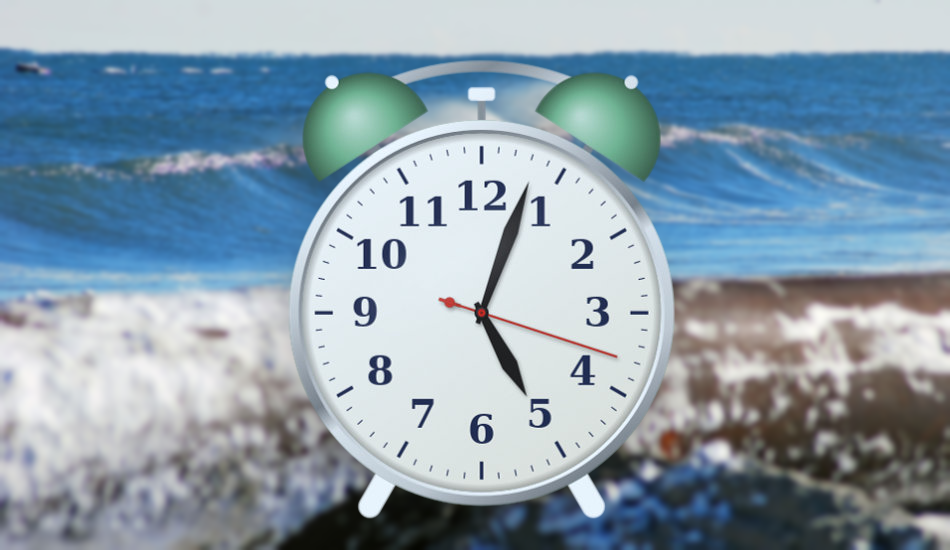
5h03m18s
